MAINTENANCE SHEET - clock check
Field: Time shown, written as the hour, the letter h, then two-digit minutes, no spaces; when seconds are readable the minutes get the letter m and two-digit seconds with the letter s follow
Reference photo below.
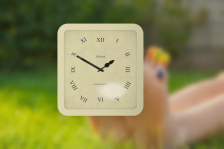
1h50
